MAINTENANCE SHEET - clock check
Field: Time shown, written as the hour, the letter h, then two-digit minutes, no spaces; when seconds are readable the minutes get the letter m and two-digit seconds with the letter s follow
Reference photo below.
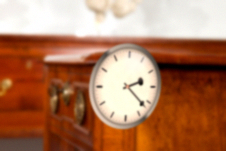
2h22
